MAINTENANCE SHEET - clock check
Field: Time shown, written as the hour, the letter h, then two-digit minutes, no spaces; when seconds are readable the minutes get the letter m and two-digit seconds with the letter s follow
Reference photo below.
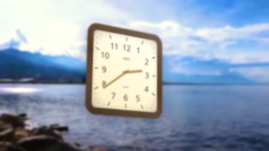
2h39
